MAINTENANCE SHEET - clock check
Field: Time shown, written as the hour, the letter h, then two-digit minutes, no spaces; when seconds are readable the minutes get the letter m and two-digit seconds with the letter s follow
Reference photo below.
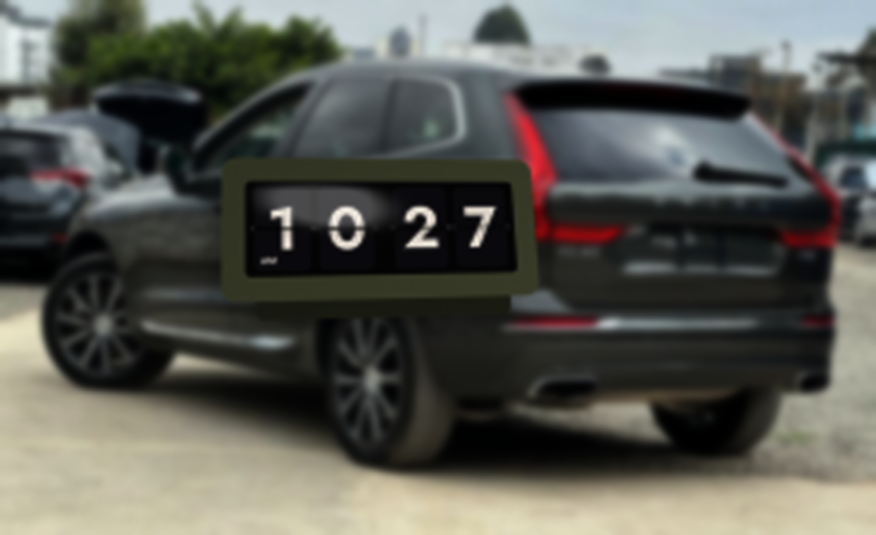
10h27
